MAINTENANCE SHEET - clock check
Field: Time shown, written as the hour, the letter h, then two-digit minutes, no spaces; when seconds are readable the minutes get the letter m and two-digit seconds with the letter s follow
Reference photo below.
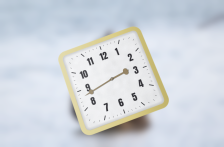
2h43
